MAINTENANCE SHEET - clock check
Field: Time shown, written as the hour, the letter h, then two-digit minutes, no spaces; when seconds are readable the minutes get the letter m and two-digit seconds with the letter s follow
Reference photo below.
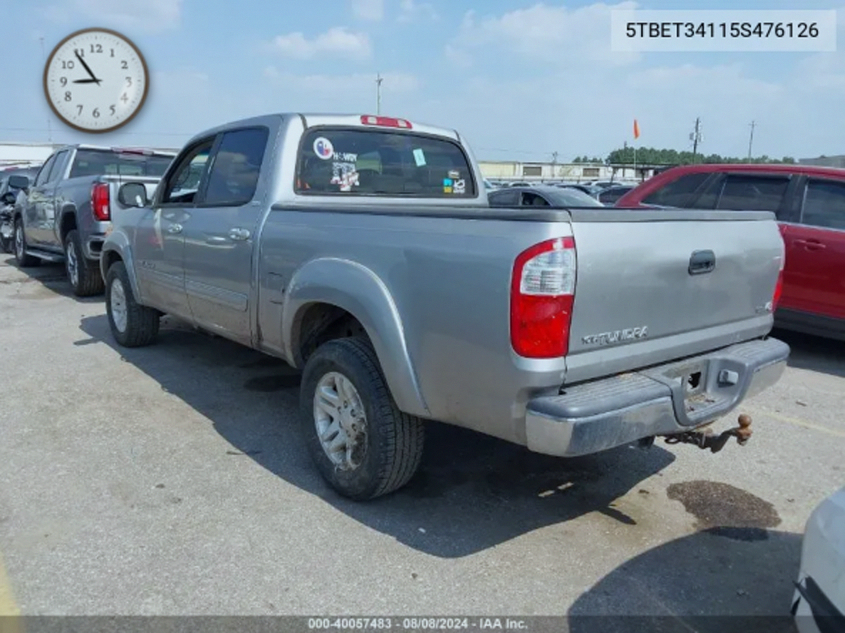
8h54
